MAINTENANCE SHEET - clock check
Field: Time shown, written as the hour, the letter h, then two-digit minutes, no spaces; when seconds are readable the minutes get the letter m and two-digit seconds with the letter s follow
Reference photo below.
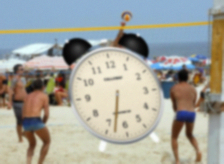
6h33
